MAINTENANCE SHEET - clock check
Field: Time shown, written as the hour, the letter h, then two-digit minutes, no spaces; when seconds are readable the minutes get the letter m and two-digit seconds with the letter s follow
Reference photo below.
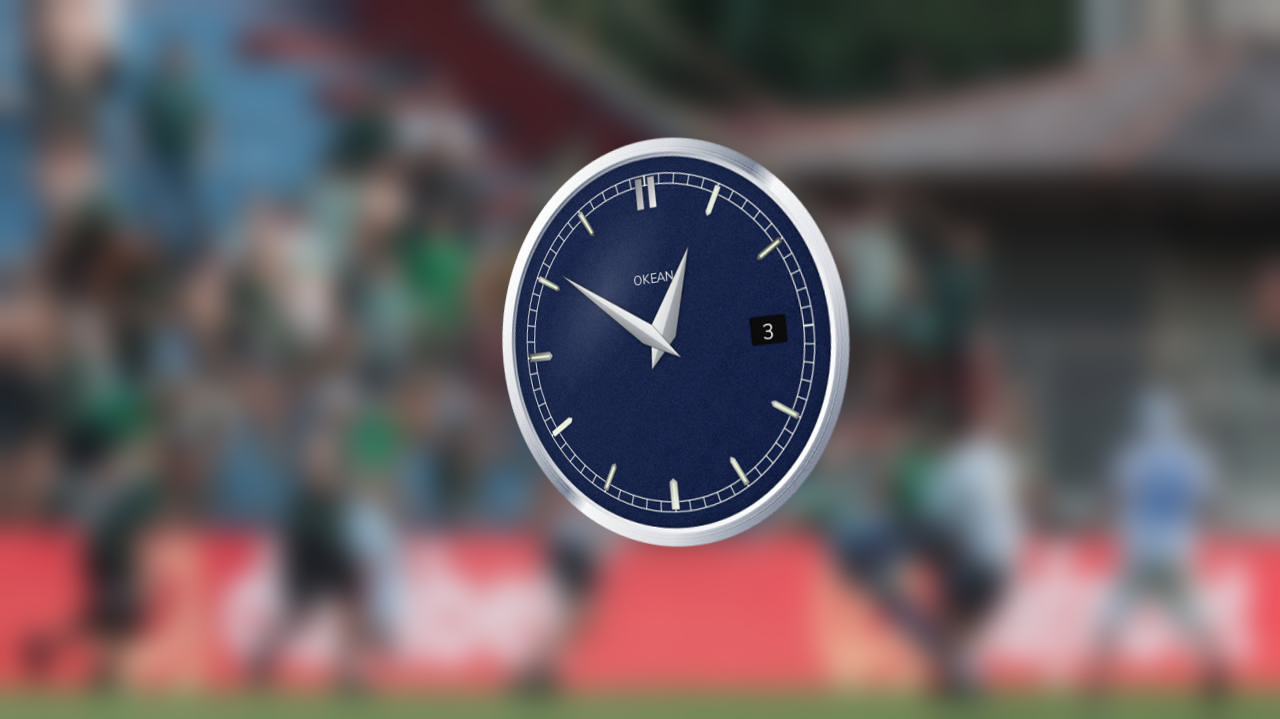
12h51
